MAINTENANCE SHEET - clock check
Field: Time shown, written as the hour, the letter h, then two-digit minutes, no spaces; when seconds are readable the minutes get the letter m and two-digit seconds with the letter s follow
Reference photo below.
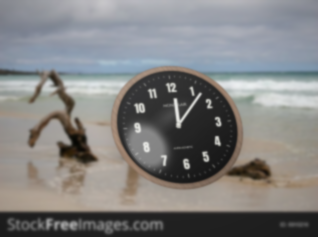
12h07
